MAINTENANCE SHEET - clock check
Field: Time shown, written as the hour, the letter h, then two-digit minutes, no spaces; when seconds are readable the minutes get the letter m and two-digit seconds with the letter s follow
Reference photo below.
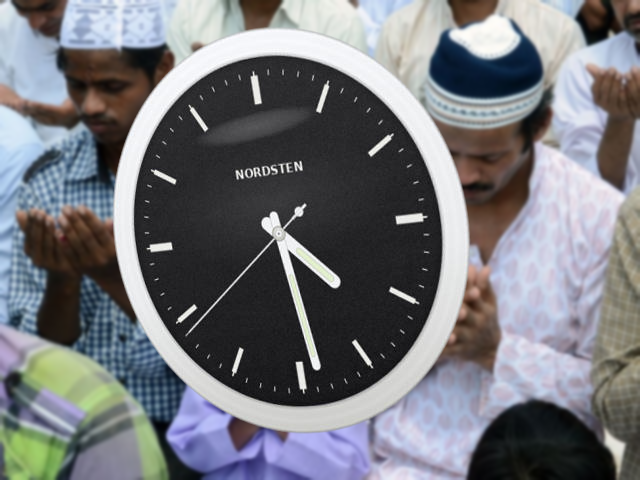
4h28m39s
